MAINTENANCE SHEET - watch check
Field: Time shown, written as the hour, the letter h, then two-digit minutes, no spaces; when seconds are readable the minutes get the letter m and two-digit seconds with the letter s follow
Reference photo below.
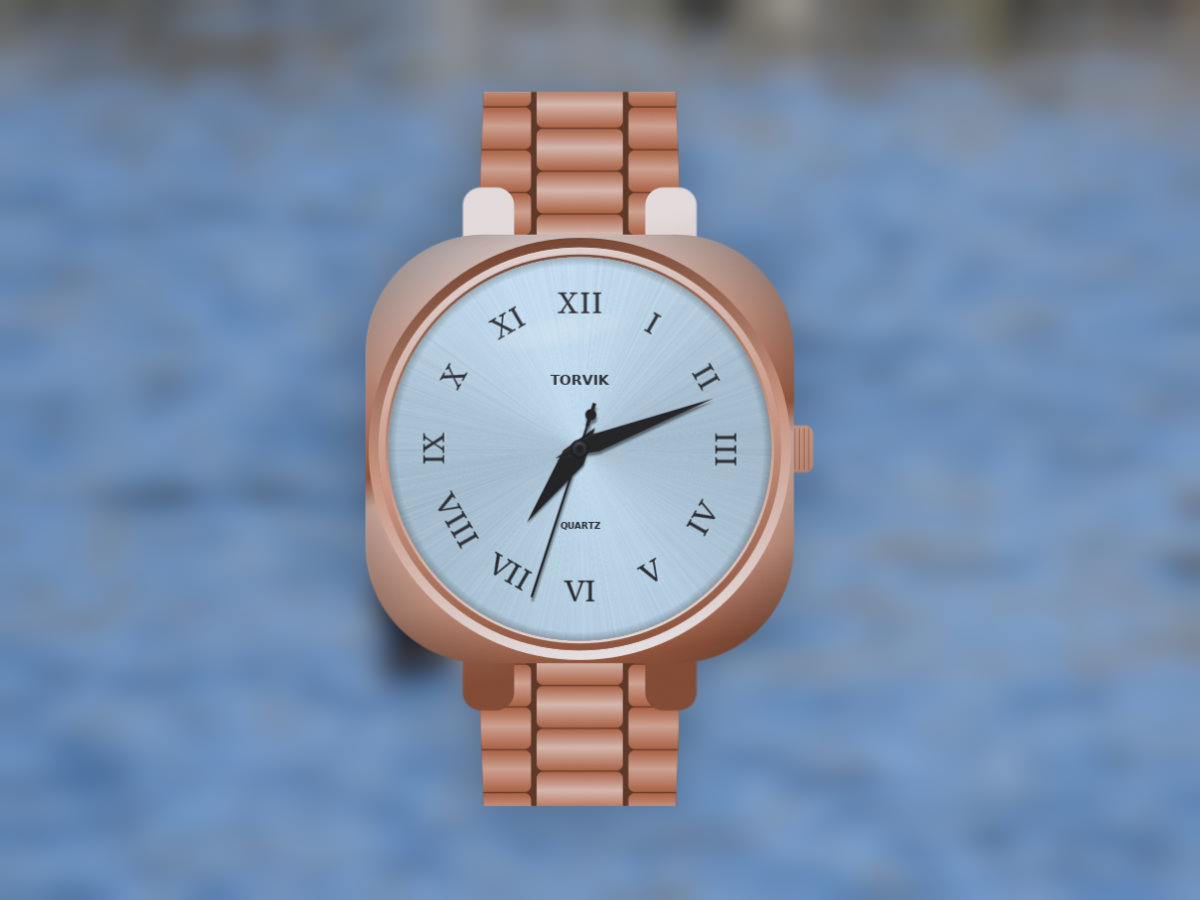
7h11m33s
